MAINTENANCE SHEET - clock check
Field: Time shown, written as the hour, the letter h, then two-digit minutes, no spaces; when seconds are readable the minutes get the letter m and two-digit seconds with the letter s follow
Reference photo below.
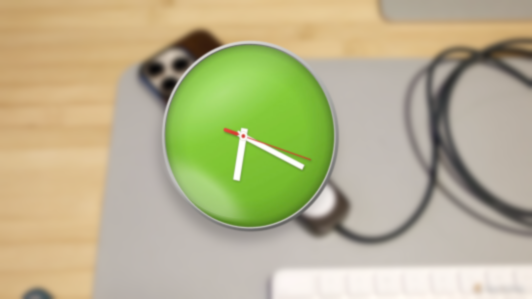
6h19m18s
